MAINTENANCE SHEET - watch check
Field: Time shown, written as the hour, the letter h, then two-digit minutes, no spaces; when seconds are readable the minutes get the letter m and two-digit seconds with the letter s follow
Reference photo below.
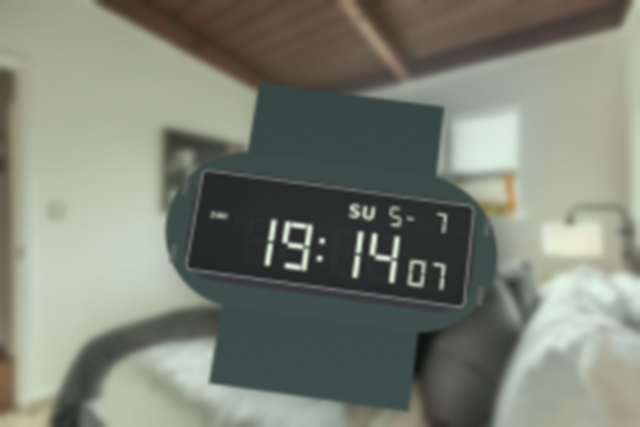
19h14m07s
